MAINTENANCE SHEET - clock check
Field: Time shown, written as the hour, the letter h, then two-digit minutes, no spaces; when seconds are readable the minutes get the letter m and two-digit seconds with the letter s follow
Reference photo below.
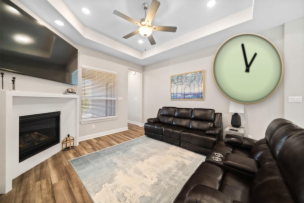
12h58
